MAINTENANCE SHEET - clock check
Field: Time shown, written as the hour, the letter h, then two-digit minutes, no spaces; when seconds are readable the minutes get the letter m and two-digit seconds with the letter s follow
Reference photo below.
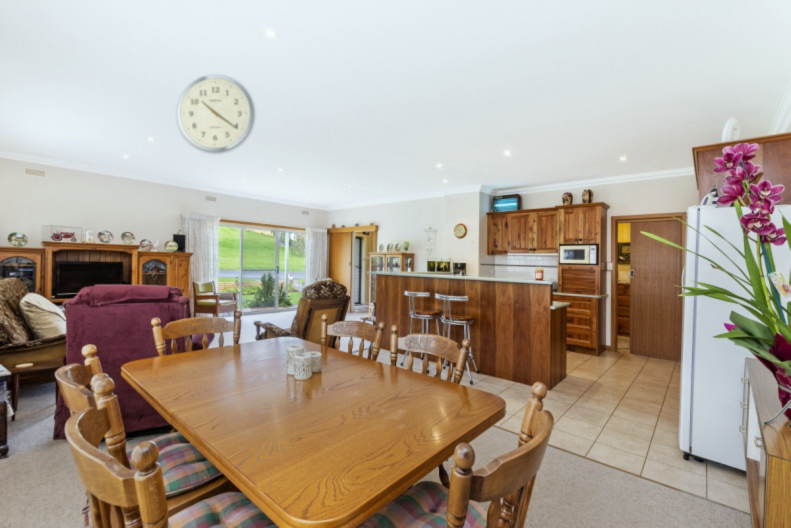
10h21
